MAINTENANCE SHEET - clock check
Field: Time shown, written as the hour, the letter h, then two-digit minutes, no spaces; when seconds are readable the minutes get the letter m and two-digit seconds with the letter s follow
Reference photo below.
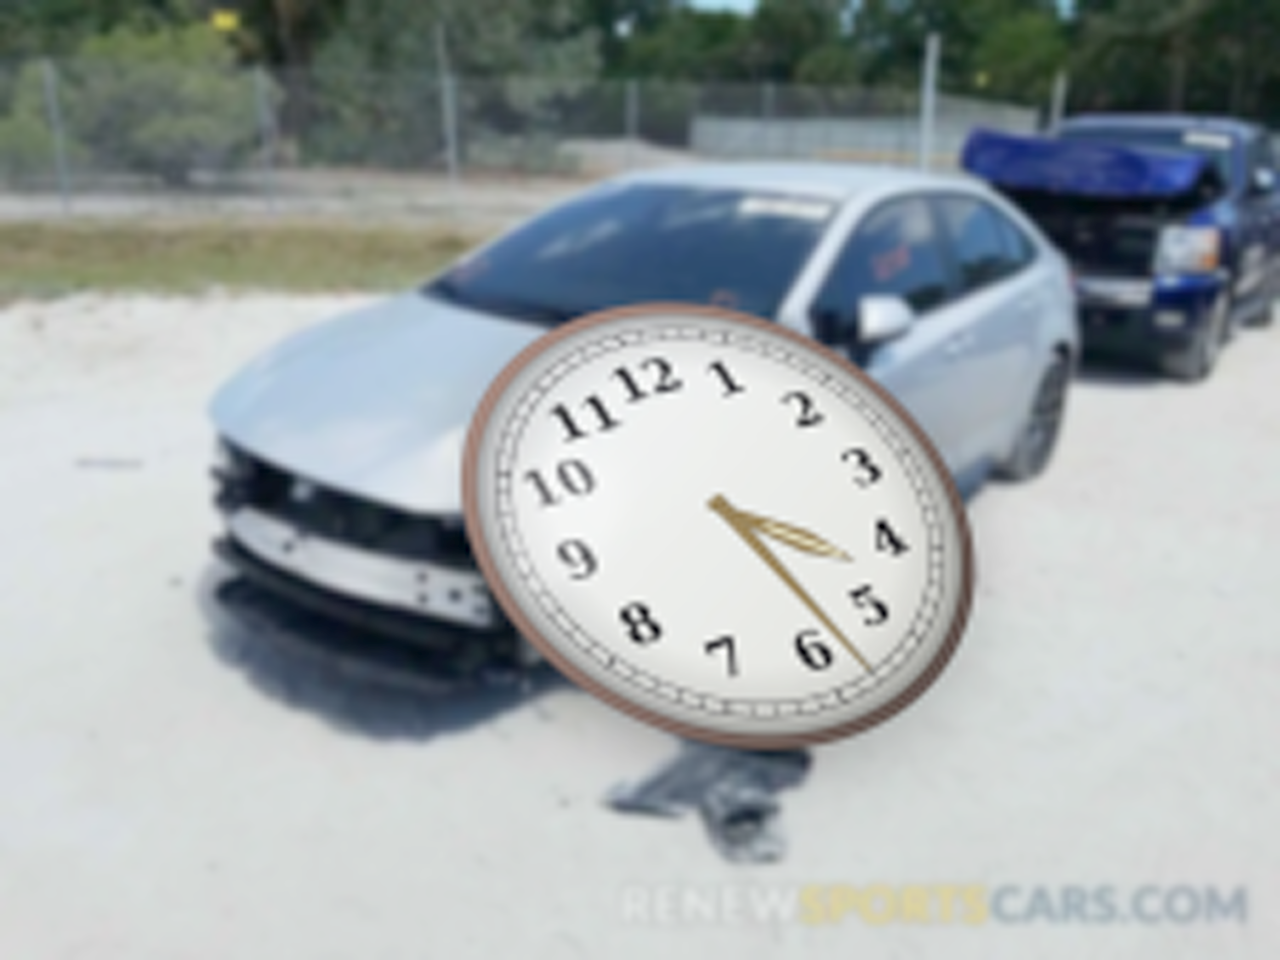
4h28
